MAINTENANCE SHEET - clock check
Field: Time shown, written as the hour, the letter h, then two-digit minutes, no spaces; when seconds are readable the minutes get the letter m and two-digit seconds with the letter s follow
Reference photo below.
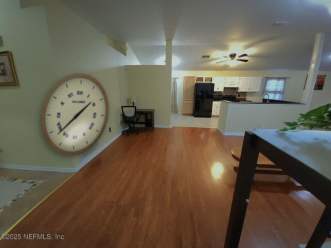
1h38
